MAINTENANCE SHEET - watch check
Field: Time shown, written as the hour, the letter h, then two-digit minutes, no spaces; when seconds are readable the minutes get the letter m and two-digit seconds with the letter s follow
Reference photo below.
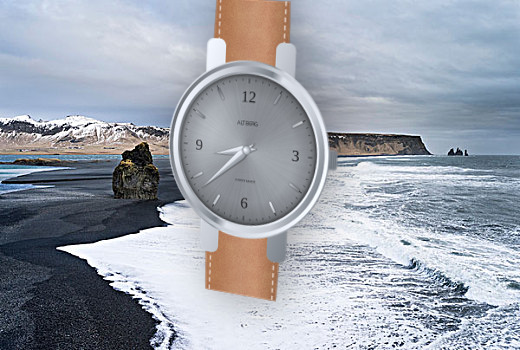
8h38
